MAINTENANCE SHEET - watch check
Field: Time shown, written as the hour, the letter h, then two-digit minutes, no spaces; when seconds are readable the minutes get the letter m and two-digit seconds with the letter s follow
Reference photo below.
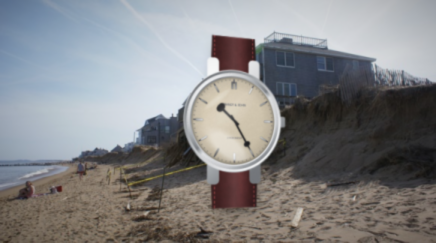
10h25
